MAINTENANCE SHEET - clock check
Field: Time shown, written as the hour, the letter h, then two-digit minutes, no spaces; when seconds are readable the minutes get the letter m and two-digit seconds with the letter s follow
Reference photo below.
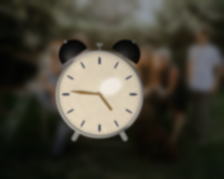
4h46
